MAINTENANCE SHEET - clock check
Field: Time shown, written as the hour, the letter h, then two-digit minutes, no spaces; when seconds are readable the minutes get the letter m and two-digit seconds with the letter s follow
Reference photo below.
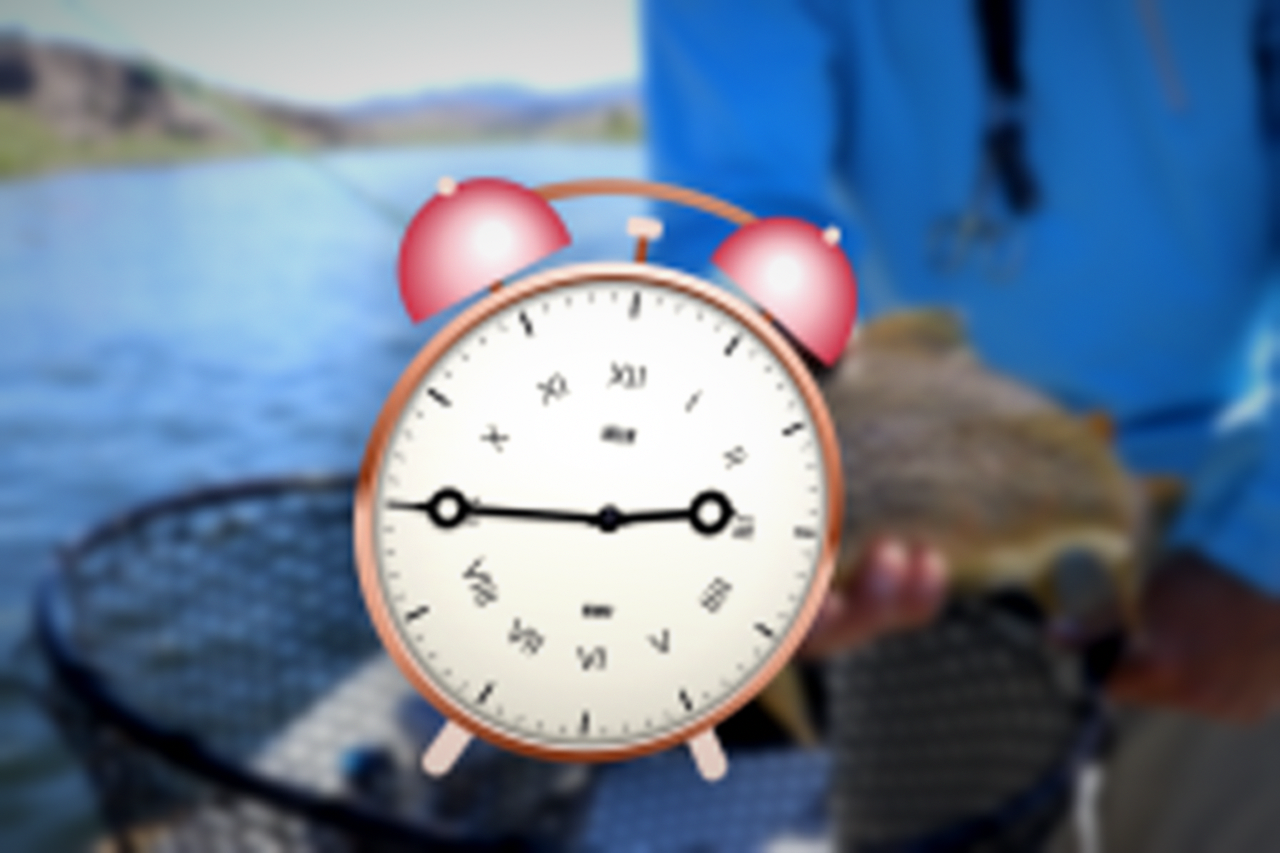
2h45
